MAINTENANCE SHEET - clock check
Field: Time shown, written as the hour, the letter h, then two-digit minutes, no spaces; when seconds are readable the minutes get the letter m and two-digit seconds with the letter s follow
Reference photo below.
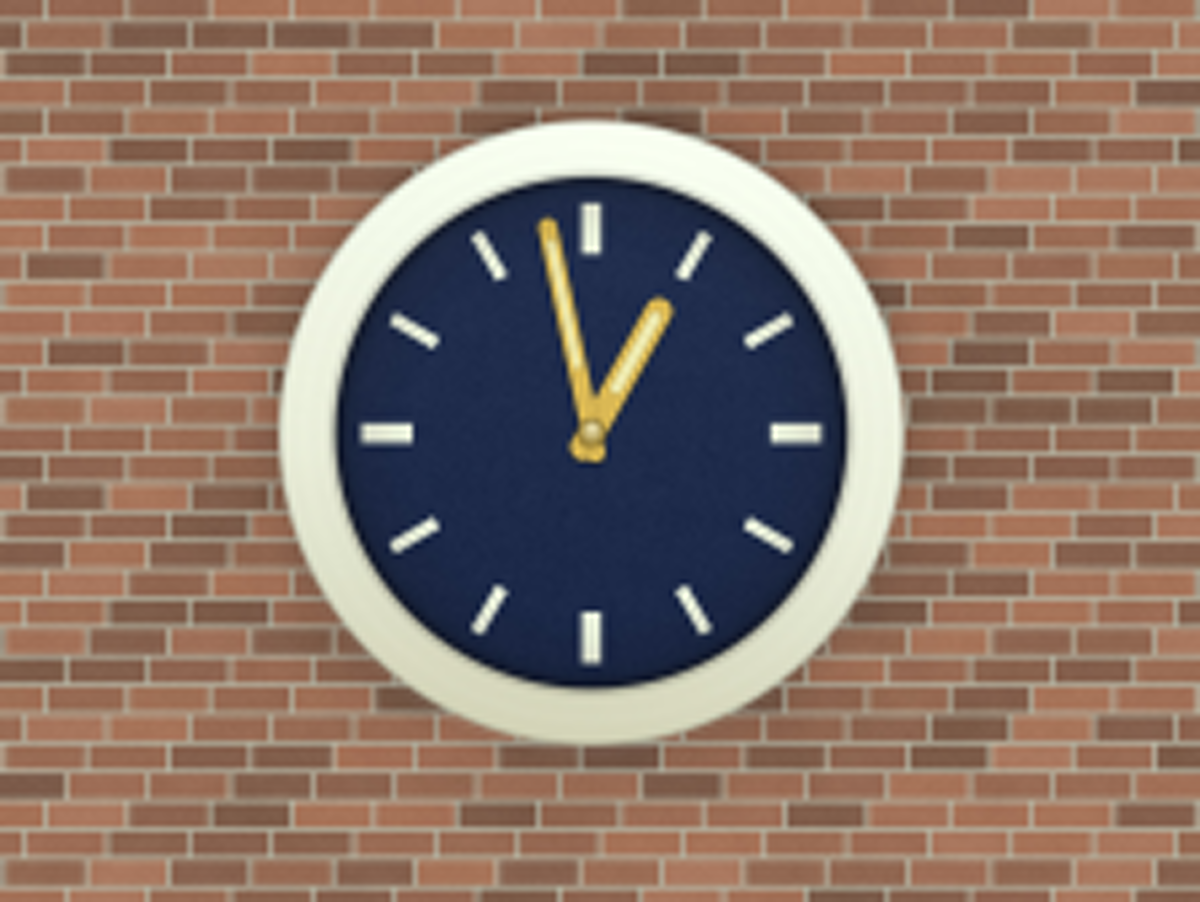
12h58
